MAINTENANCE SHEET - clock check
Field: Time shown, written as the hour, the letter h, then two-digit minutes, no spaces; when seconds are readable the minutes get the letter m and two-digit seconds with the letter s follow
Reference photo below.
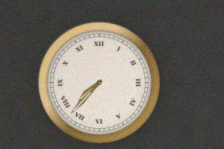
7h37
